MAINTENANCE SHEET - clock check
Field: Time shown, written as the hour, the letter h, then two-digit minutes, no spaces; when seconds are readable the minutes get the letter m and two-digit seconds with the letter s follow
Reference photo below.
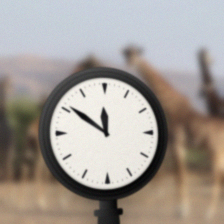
11h51
